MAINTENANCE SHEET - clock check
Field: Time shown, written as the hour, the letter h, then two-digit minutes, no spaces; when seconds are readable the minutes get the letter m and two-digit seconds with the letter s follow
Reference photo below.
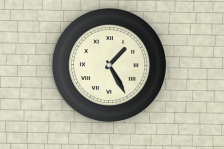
1h25
